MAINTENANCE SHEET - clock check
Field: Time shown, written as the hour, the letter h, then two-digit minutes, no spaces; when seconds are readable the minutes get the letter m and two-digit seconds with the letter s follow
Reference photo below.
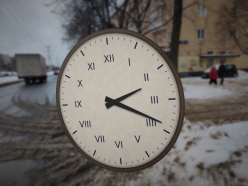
2h19
